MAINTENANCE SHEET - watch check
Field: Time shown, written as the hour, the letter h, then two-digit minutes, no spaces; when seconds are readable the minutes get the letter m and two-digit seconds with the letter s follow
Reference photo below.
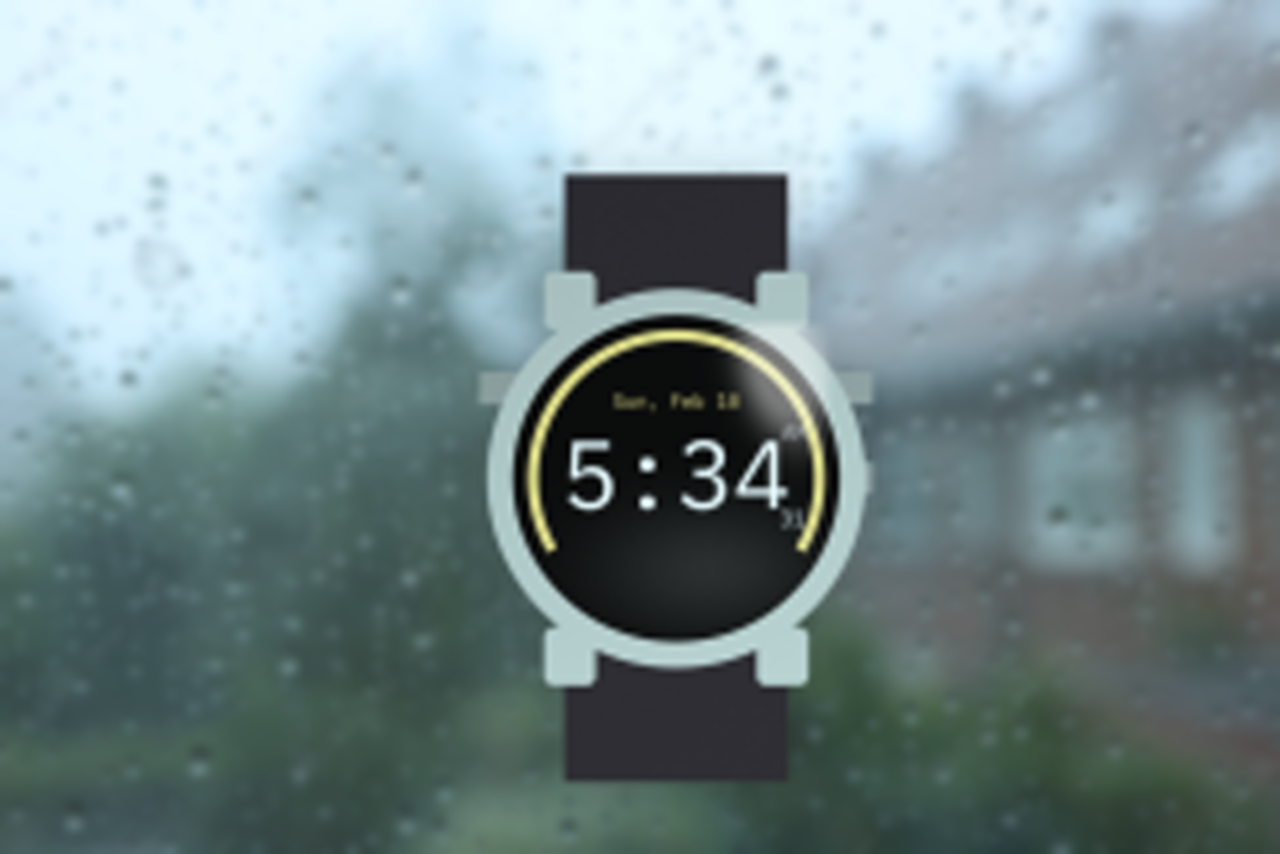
5h34
